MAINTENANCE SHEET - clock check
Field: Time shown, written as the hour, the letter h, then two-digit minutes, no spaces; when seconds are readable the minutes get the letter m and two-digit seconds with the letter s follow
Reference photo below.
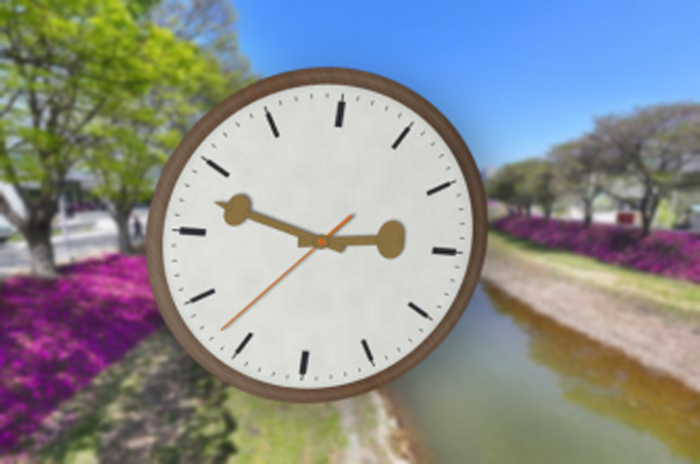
2h47m37s
